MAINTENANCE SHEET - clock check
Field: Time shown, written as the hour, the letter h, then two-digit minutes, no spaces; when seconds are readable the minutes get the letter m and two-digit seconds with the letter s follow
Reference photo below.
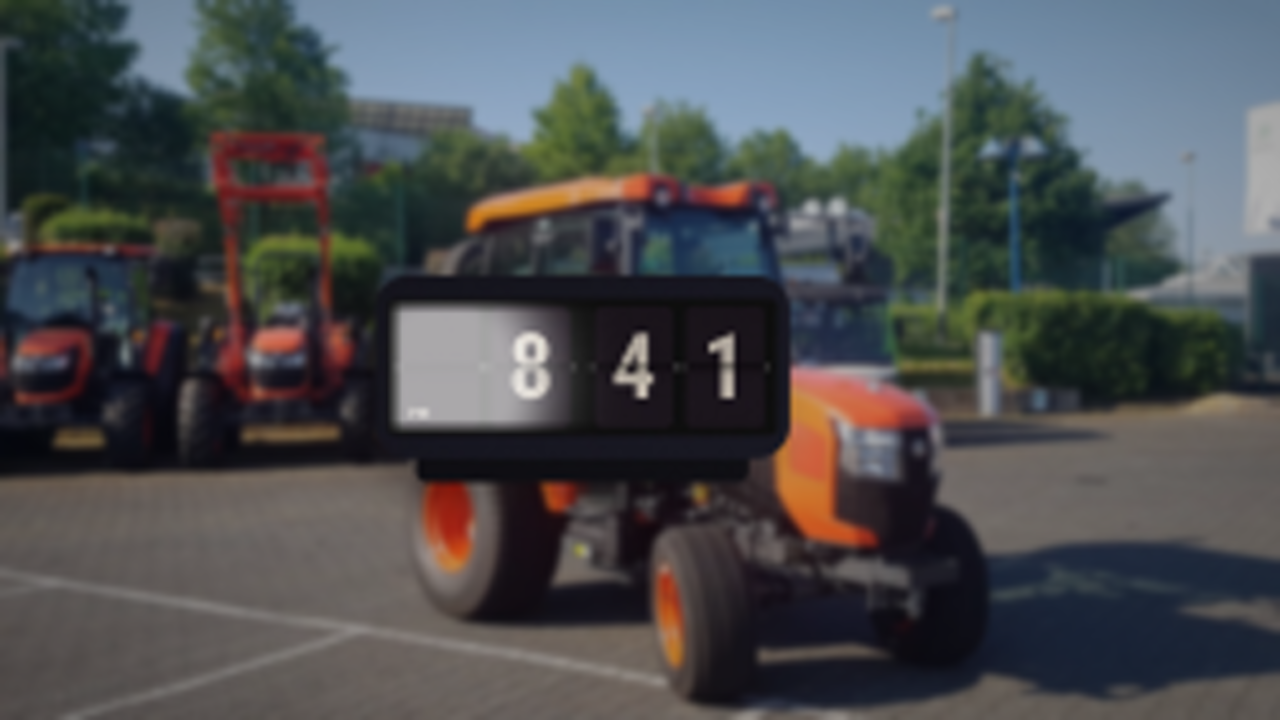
8h41
